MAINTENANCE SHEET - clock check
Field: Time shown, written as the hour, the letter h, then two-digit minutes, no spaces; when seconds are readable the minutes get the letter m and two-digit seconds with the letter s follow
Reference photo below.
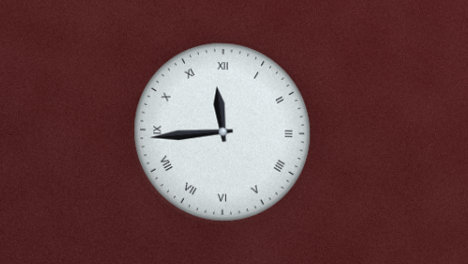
11h44
